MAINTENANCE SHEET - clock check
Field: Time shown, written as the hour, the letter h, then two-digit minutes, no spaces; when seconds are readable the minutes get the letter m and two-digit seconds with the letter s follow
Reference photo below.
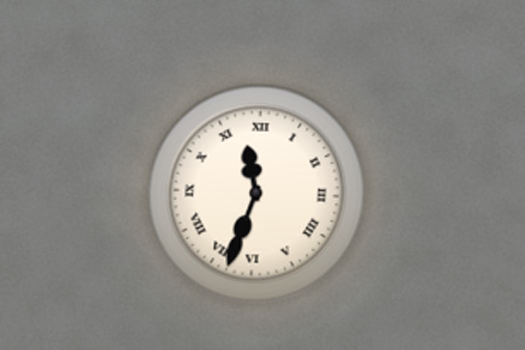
11h33
